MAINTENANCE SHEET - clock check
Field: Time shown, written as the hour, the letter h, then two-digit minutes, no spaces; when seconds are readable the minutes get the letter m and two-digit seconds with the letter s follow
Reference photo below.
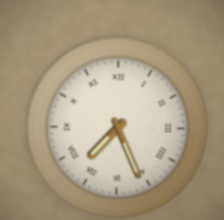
7h26
